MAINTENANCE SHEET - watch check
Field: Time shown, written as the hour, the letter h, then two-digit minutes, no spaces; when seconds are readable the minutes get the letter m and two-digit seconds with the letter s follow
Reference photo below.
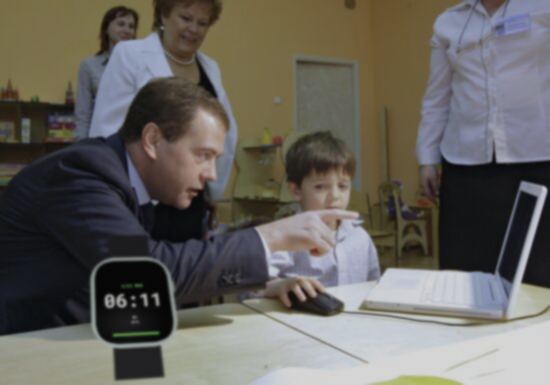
6h11
